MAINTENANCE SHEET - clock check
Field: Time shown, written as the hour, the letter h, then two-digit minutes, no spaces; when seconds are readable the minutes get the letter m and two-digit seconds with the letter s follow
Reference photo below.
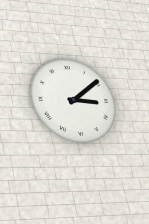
3h09
